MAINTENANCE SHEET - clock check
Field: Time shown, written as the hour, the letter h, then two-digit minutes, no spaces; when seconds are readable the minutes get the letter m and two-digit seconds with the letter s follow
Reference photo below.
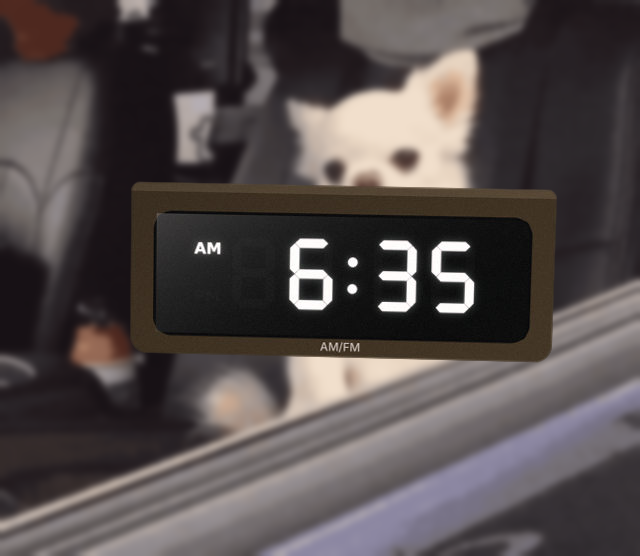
6h35
